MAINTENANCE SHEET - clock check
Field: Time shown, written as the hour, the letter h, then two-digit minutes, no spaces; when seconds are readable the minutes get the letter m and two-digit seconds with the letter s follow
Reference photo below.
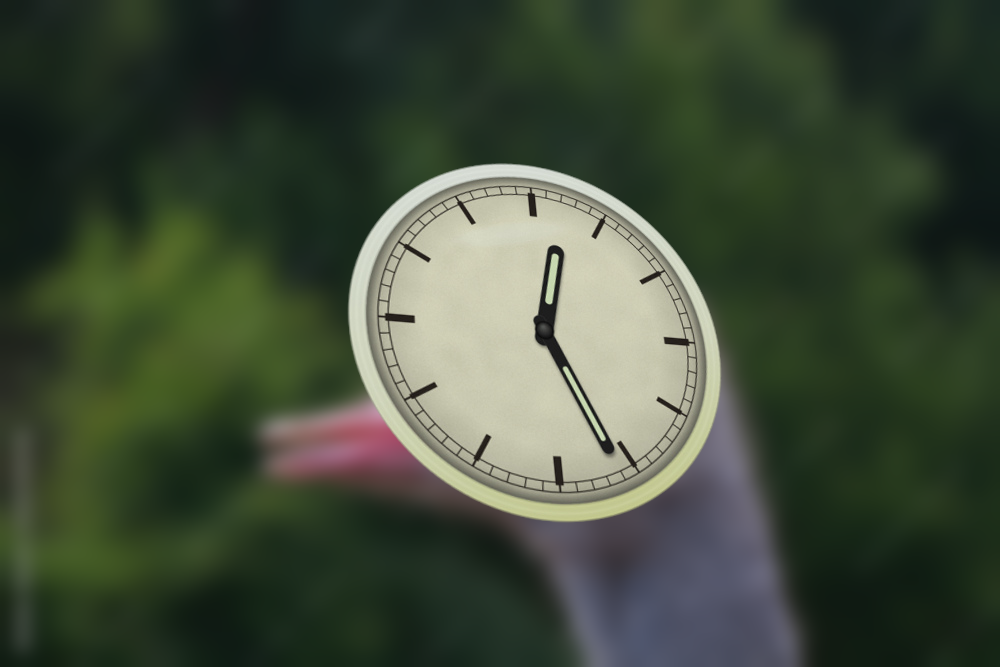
12h26
